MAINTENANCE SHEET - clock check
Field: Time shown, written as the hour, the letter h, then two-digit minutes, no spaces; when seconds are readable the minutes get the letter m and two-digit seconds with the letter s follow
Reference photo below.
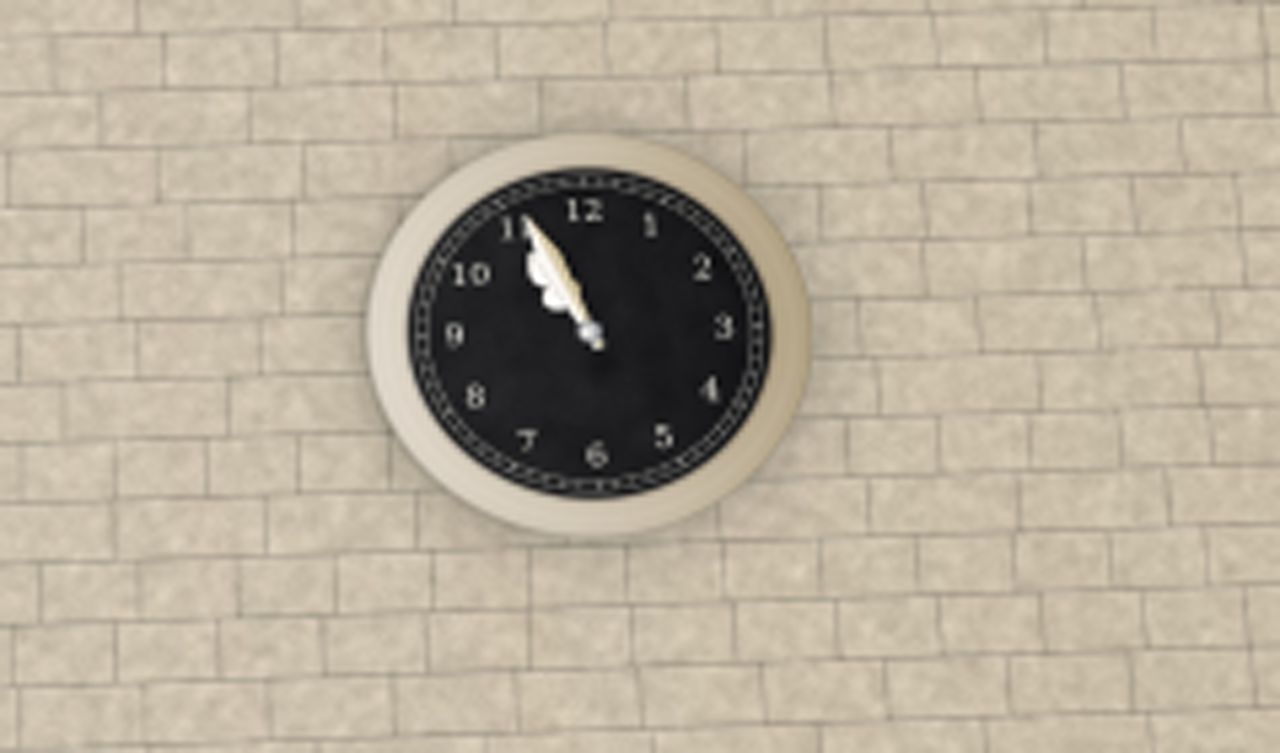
10h56
